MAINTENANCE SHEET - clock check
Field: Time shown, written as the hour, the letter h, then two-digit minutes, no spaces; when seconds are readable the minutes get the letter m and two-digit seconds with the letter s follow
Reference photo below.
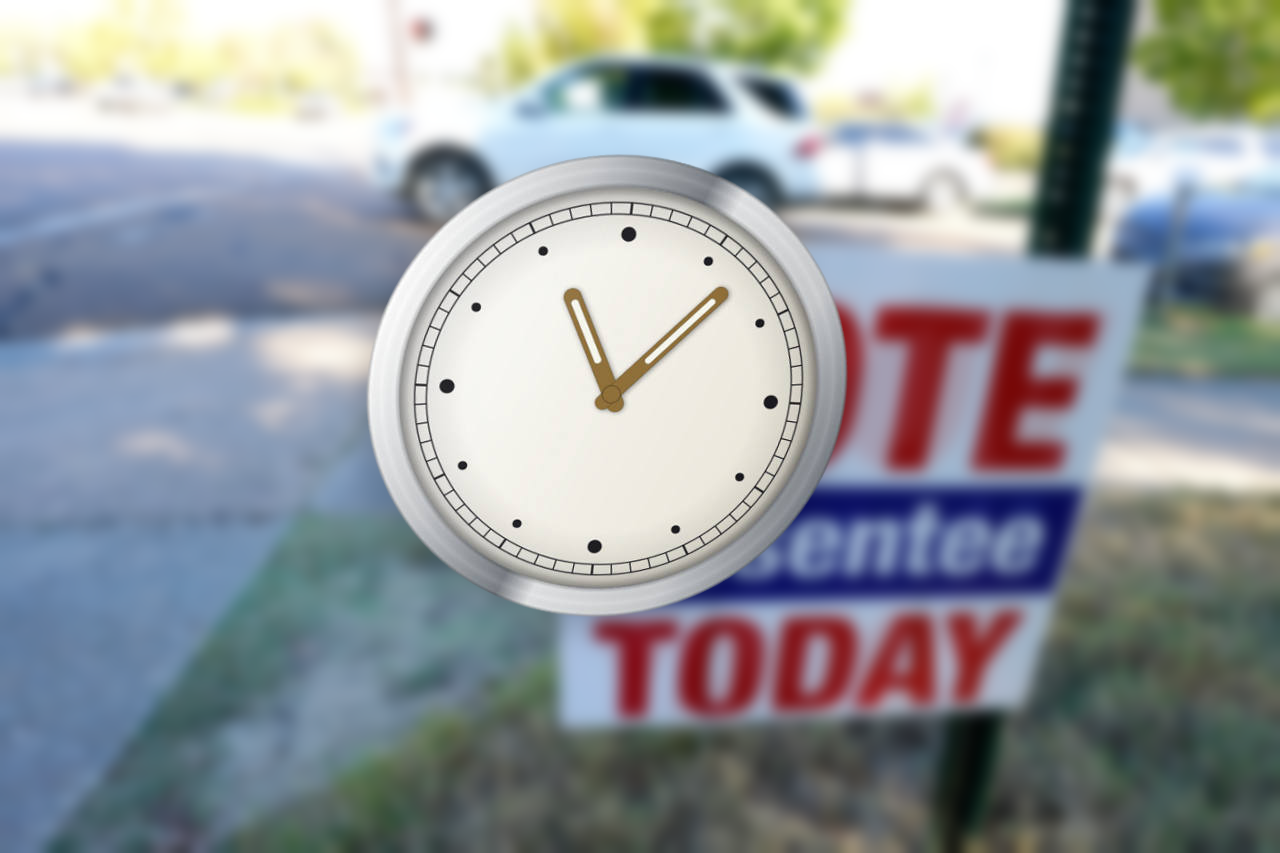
11h07
